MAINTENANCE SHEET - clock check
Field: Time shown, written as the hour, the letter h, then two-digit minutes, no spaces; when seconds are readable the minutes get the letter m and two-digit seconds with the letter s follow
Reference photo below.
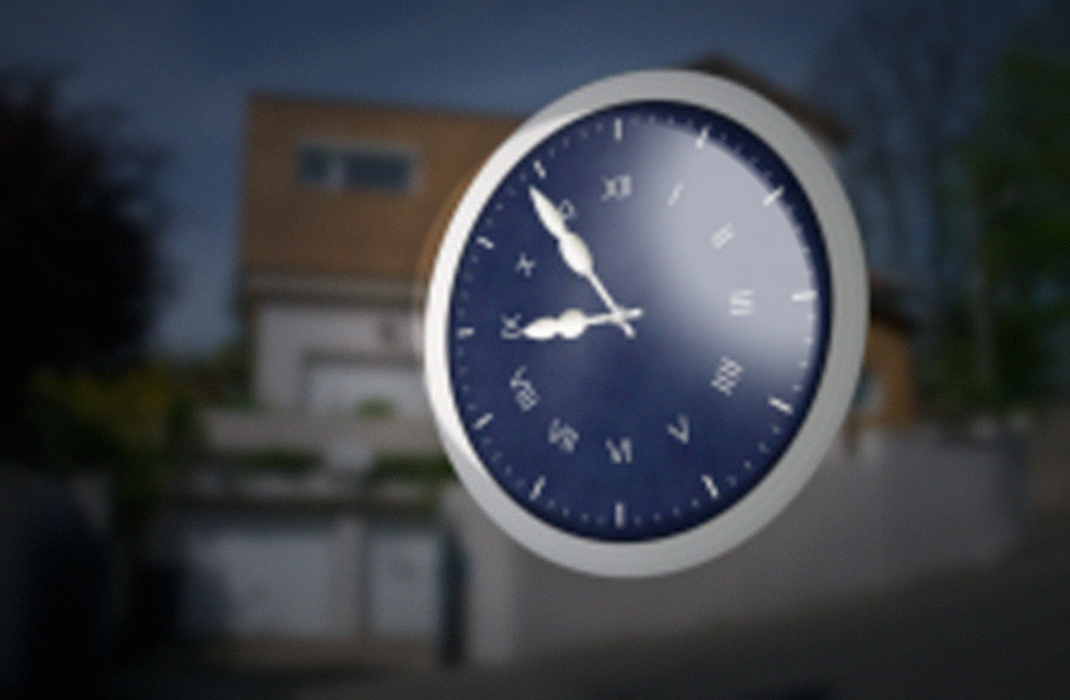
8h54
